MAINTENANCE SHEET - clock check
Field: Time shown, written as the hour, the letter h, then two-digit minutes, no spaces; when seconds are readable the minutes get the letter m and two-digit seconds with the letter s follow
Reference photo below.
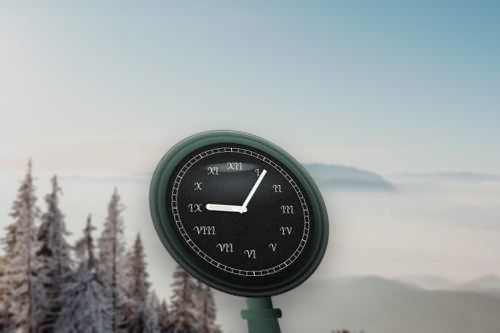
9h06
